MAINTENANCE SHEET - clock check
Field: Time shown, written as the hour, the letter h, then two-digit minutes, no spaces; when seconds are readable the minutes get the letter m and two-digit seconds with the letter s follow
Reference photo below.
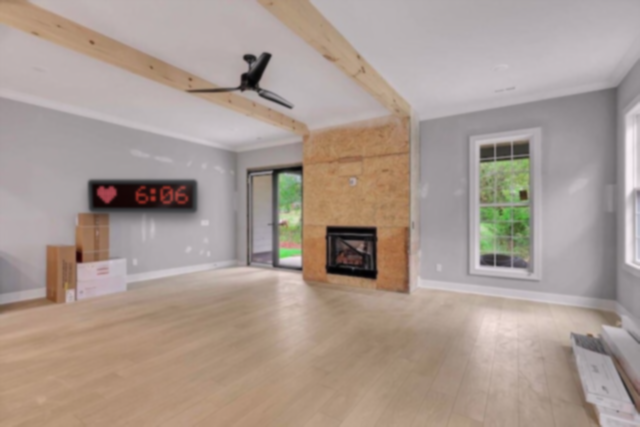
6h06
